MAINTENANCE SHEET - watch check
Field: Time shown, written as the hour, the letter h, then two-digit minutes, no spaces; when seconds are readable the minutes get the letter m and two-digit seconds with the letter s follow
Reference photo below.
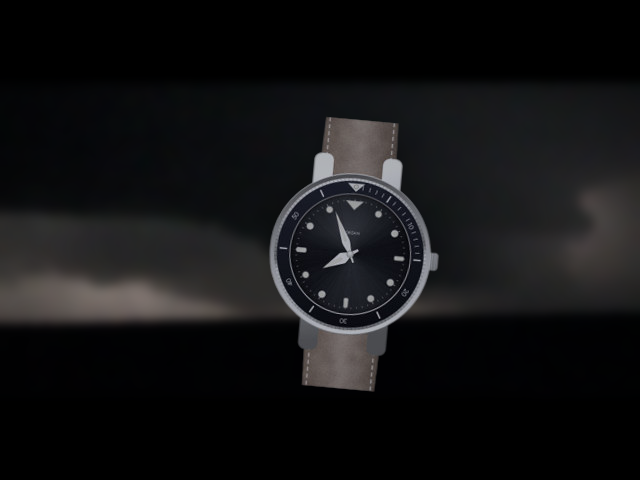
7h56
